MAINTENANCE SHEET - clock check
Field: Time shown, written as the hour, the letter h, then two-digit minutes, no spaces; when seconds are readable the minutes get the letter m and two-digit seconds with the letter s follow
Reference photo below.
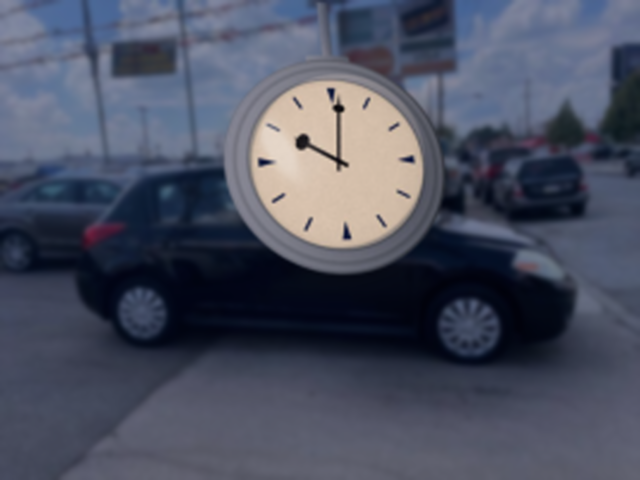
10h01
